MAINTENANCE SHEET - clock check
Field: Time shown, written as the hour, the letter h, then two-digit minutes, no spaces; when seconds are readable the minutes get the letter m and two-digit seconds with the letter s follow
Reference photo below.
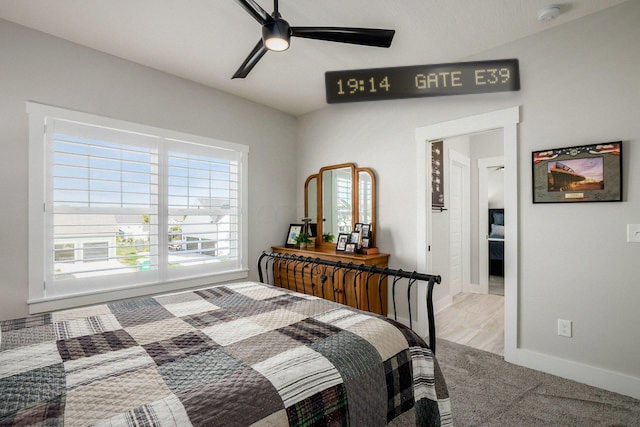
19h14
